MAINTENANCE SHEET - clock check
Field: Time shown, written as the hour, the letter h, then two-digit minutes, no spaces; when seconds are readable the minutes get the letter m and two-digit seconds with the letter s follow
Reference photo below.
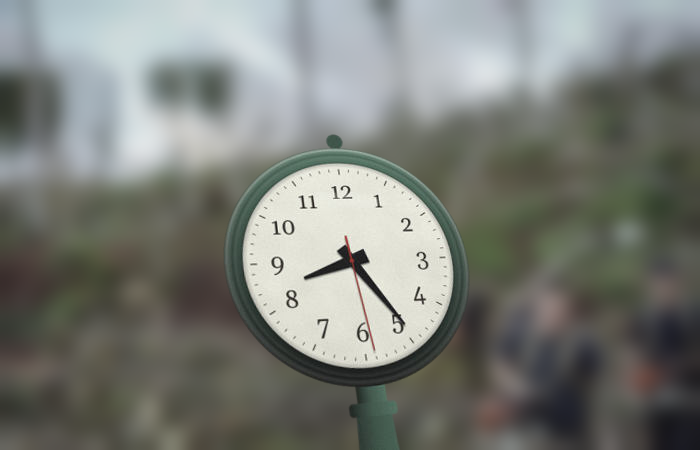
8h24m29s
